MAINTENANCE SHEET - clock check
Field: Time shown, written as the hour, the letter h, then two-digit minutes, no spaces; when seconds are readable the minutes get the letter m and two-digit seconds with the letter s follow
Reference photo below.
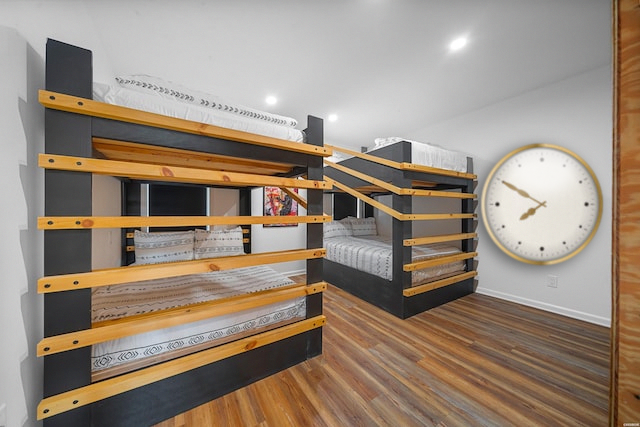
7h50
